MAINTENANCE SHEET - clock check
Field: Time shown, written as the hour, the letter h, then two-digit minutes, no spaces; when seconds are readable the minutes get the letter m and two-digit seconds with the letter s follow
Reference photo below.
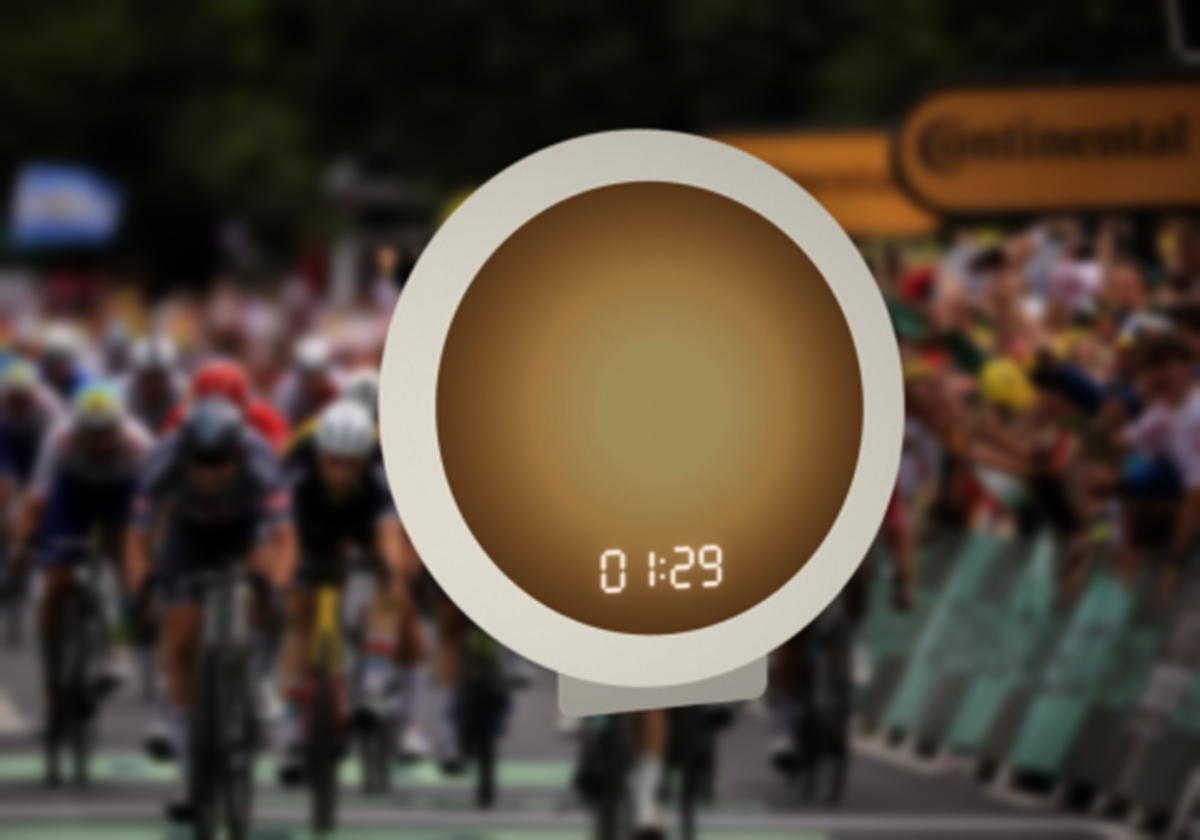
1h29
